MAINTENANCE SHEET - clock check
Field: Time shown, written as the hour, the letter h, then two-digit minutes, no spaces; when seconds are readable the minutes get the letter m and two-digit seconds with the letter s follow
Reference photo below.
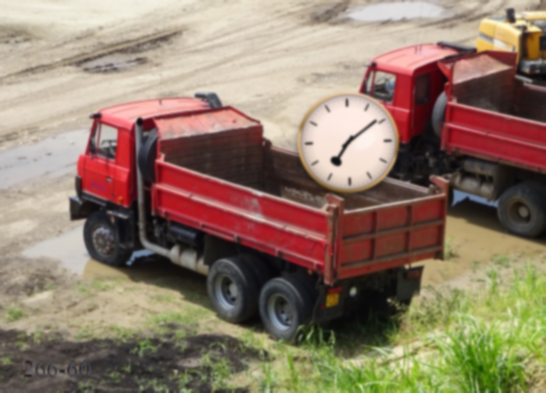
7h09
